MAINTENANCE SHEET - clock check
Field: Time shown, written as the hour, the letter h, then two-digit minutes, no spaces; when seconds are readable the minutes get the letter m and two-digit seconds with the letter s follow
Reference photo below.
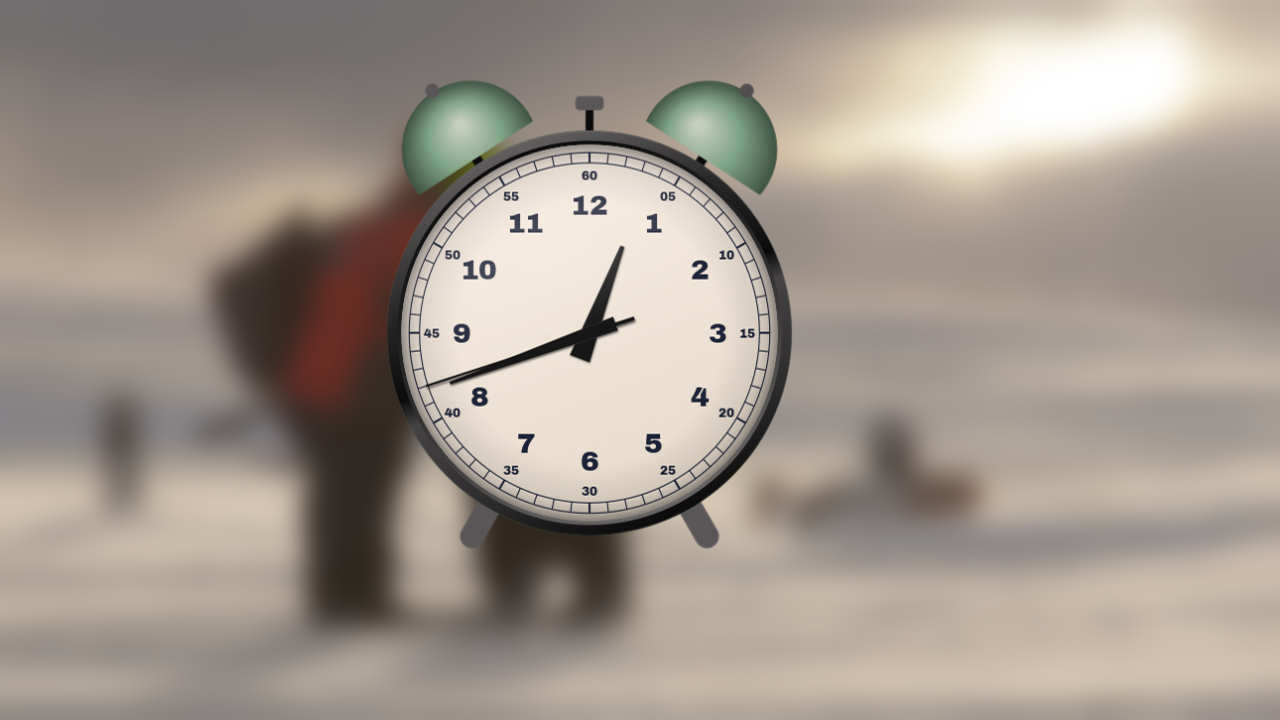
12h41m42s
